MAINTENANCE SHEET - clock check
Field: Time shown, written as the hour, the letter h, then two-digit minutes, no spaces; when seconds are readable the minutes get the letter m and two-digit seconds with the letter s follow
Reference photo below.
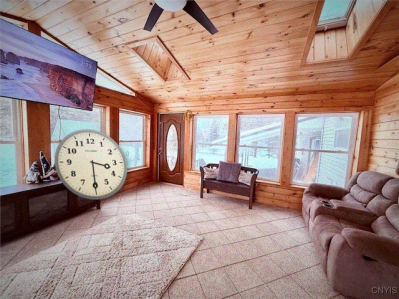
3h30
